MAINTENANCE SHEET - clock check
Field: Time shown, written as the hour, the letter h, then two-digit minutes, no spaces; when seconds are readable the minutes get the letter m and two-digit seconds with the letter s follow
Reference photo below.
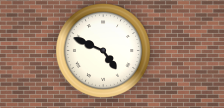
4h49
